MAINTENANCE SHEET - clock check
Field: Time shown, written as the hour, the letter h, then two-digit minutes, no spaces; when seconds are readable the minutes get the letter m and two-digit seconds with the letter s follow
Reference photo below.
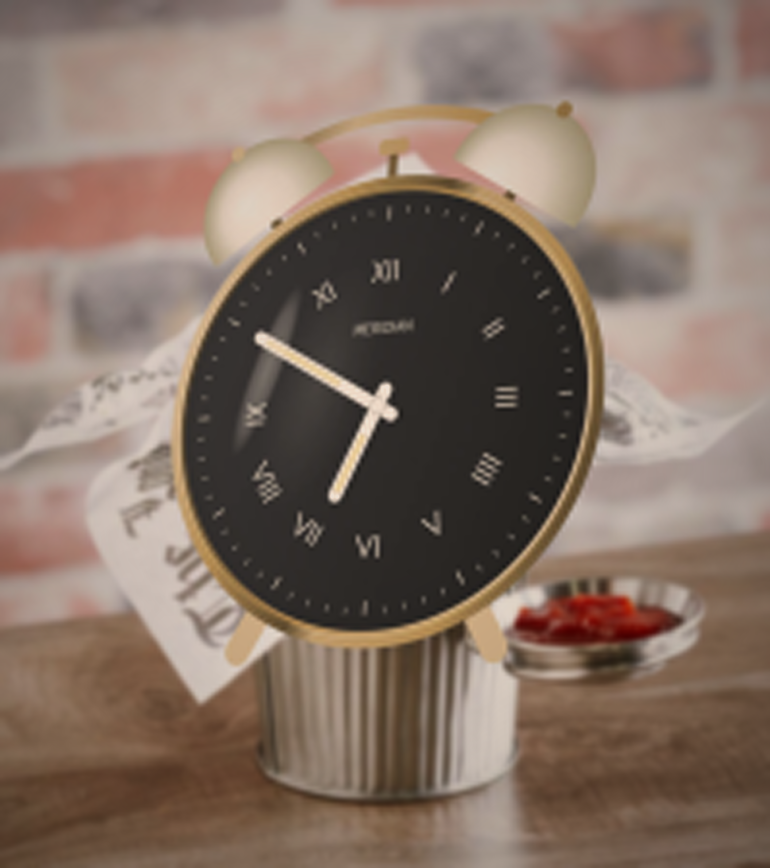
6h50
